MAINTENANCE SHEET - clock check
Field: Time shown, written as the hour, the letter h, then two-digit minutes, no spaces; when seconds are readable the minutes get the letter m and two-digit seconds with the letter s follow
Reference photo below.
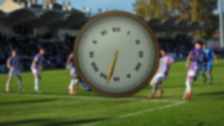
6h33
